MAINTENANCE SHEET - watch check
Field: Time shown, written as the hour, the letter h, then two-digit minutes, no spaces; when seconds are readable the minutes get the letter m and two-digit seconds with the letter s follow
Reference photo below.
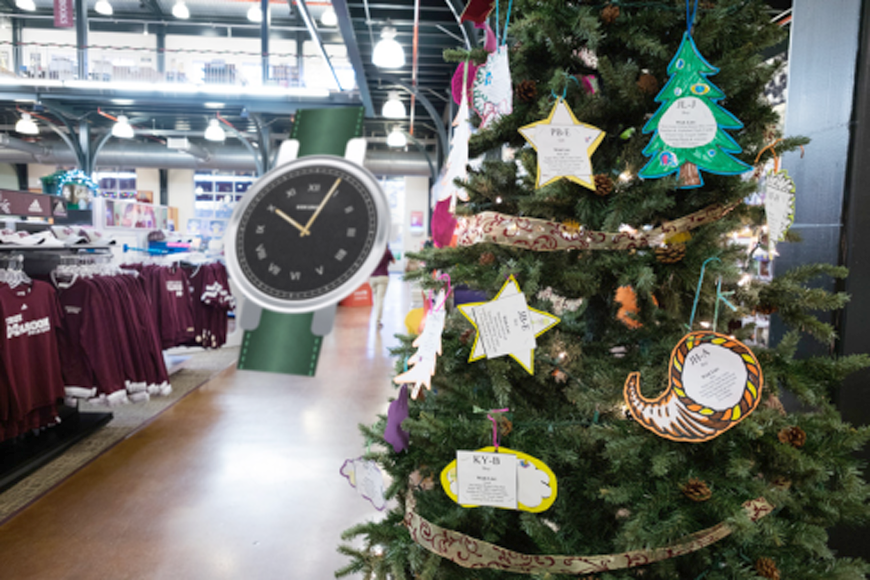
10h04
